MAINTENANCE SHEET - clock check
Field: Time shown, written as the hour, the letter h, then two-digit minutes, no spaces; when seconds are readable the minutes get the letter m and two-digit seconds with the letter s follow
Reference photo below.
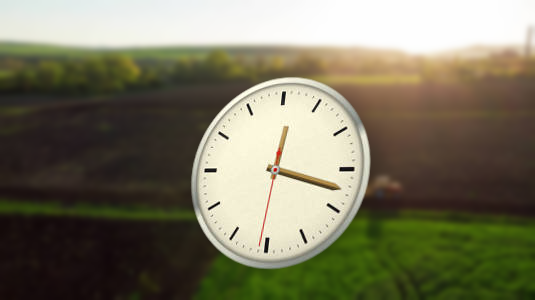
12h17m31s
